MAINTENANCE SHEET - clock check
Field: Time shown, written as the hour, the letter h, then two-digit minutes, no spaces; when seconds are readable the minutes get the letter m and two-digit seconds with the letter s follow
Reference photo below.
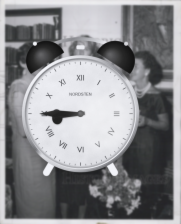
8h45
